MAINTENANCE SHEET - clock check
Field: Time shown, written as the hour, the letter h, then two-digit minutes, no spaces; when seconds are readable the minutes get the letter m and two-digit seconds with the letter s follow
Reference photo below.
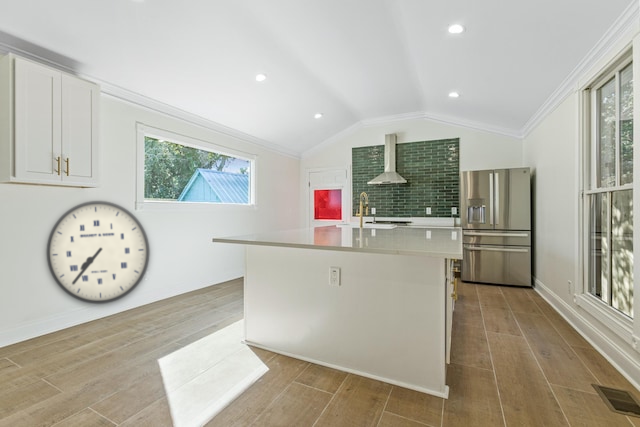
7h37
